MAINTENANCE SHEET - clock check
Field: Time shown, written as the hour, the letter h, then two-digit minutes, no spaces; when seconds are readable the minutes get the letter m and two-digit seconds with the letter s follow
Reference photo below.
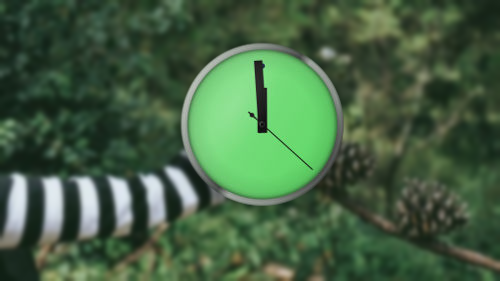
11h59m22s
